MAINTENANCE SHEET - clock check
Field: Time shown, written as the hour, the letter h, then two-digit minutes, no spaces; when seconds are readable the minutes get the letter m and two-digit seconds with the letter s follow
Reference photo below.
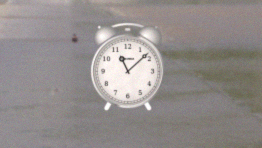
11h08
